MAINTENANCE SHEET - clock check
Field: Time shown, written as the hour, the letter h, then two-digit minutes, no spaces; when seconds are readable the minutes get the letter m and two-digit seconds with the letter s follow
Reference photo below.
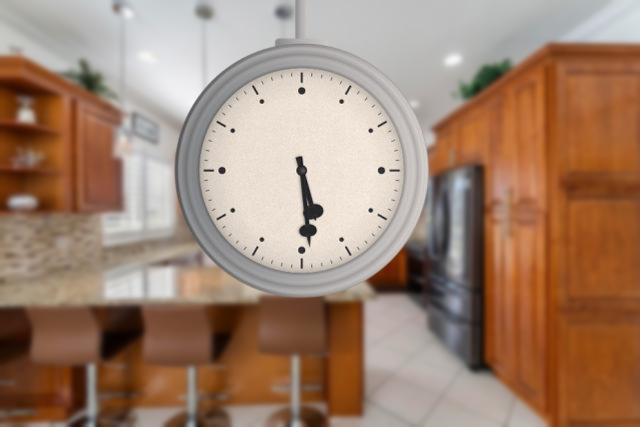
5h29
